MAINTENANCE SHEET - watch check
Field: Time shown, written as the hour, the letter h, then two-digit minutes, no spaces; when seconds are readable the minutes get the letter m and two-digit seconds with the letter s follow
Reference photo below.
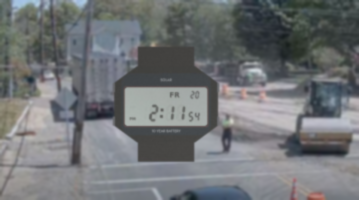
2h11m54s
